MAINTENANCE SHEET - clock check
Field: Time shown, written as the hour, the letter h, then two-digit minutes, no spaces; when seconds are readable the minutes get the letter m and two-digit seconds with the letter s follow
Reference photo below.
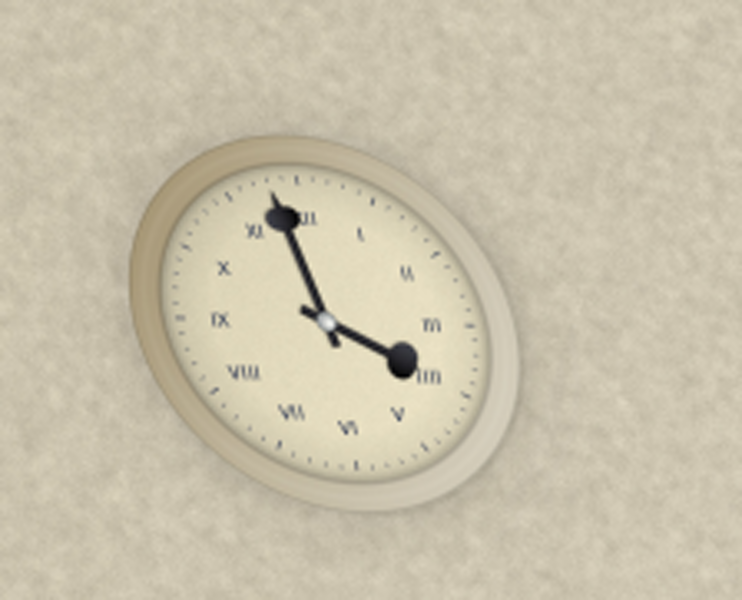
3h58
